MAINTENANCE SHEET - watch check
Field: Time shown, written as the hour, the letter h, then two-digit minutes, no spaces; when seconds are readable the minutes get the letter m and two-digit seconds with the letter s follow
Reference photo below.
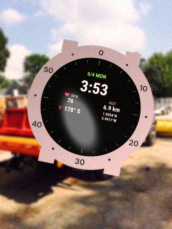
3h53
